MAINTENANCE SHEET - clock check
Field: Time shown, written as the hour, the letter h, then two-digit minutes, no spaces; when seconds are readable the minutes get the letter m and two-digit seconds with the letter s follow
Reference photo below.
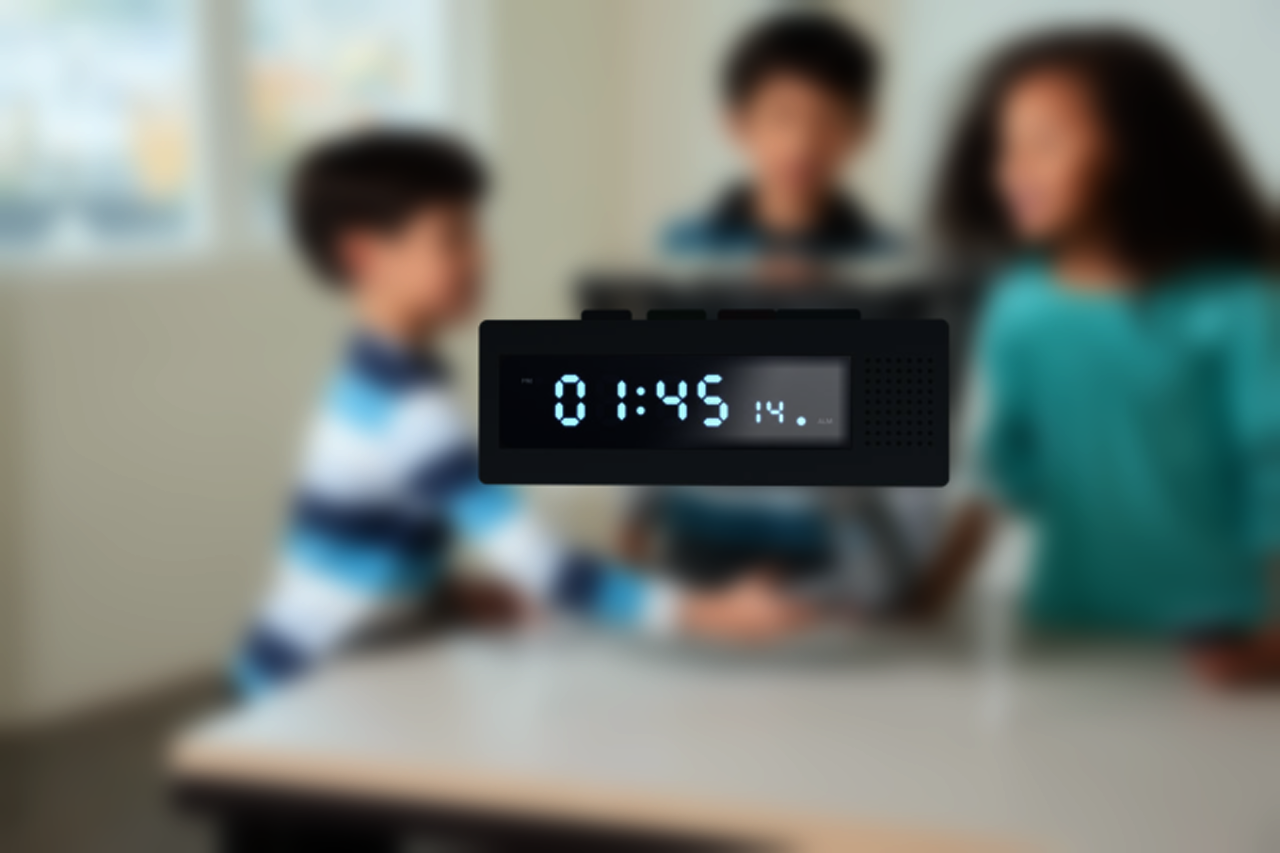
1h45m14s
